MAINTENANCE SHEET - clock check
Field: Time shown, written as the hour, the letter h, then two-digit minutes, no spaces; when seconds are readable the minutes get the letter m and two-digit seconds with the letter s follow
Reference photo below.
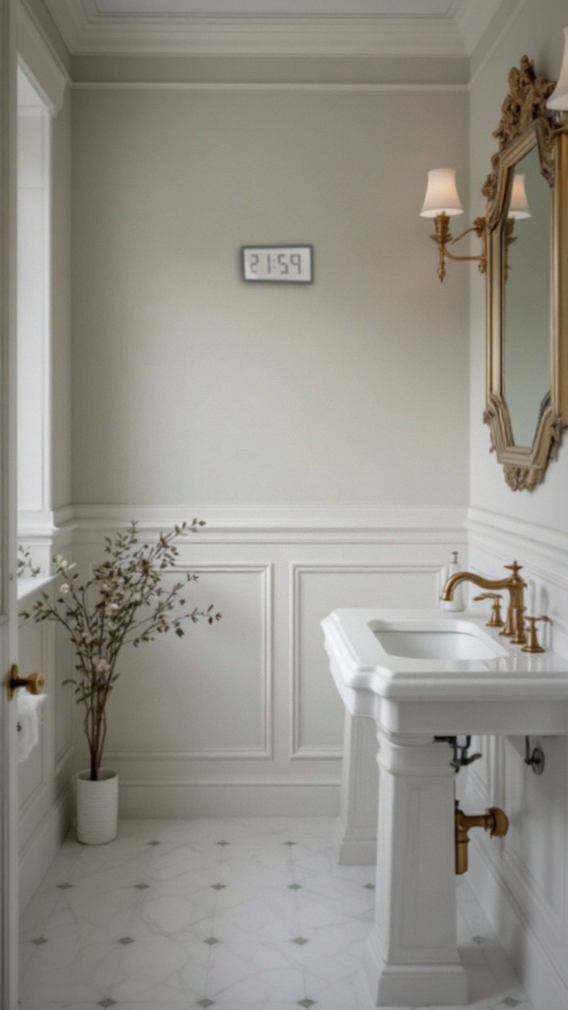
21h59
